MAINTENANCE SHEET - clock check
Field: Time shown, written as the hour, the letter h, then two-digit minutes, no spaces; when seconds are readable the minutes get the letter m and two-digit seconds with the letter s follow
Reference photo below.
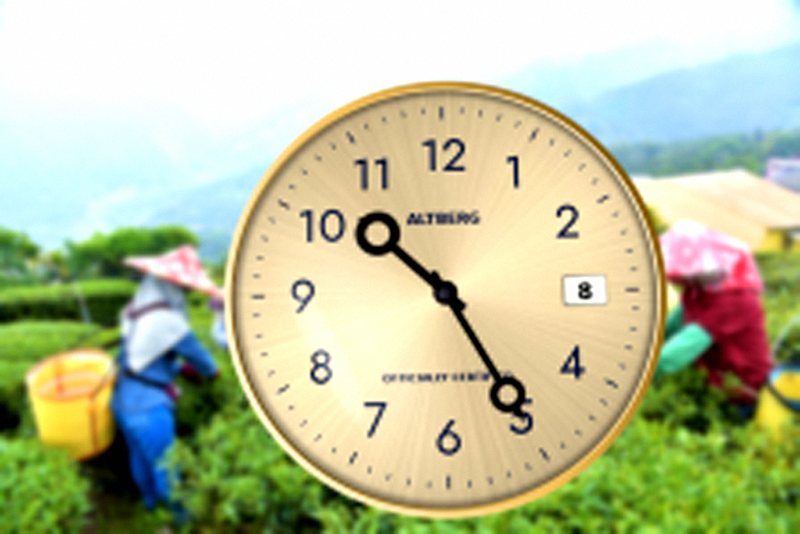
10h25
